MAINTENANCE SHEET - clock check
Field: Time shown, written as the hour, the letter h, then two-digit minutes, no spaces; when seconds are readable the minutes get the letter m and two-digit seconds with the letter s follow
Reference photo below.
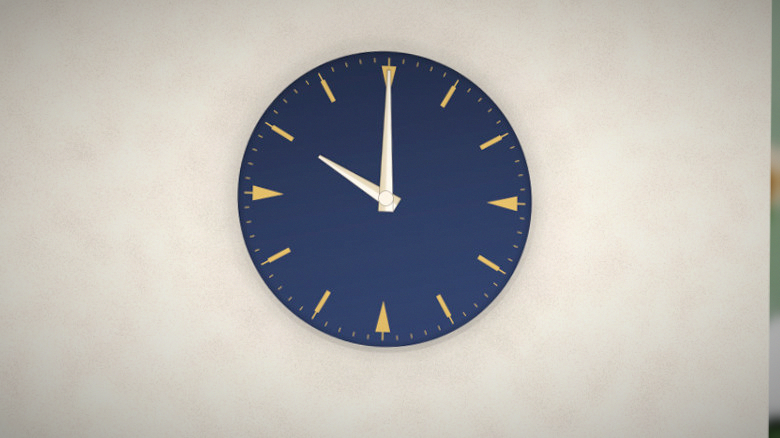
10h00
